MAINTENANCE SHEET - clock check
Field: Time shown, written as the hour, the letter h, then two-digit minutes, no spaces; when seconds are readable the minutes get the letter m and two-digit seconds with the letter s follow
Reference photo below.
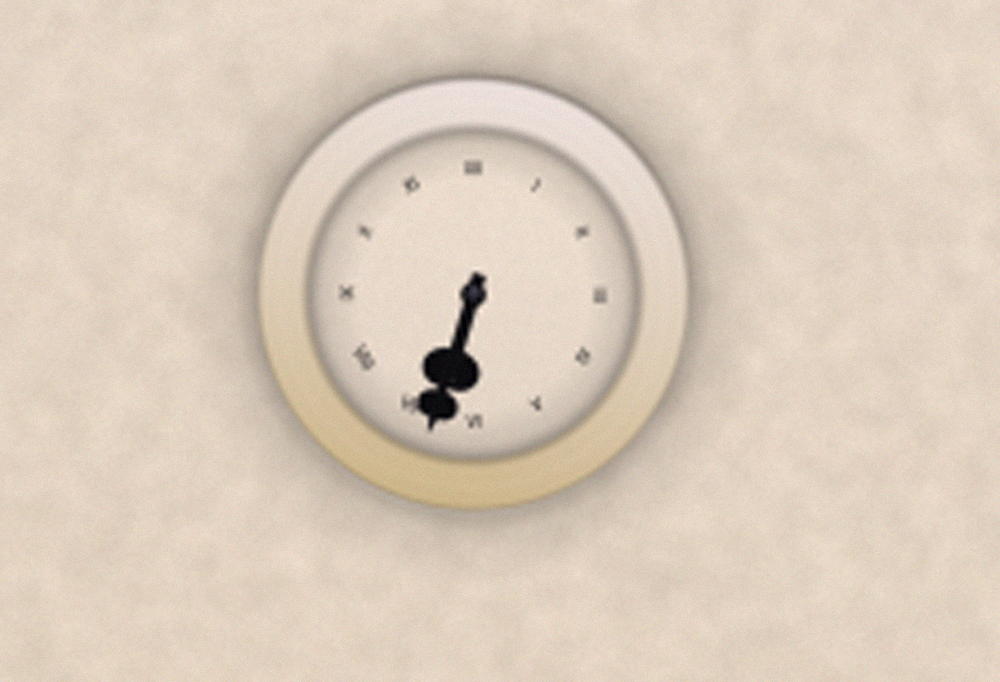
6h33
